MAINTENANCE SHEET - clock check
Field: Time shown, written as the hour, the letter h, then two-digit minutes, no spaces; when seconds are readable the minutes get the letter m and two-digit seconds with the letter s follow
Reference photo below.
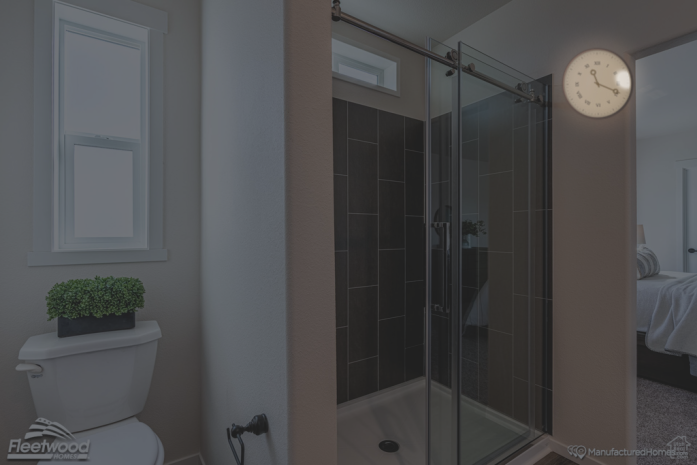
11h19
